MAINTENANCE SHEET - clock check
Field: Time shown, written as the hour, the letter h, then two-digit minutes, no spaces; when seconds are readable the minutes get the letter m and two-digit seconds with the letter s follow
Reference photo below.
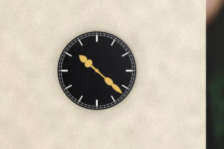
10h22
